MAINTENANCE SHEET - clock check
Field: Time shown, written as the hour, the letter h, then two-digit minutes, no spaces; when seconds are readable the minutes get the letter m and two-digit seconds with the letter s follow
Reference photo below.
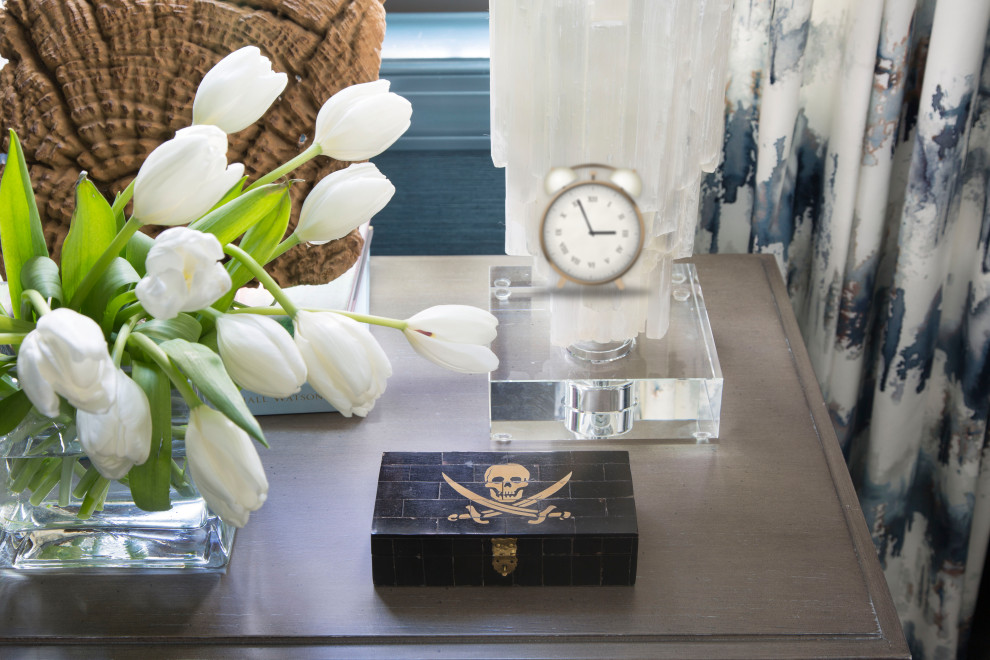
2h56
